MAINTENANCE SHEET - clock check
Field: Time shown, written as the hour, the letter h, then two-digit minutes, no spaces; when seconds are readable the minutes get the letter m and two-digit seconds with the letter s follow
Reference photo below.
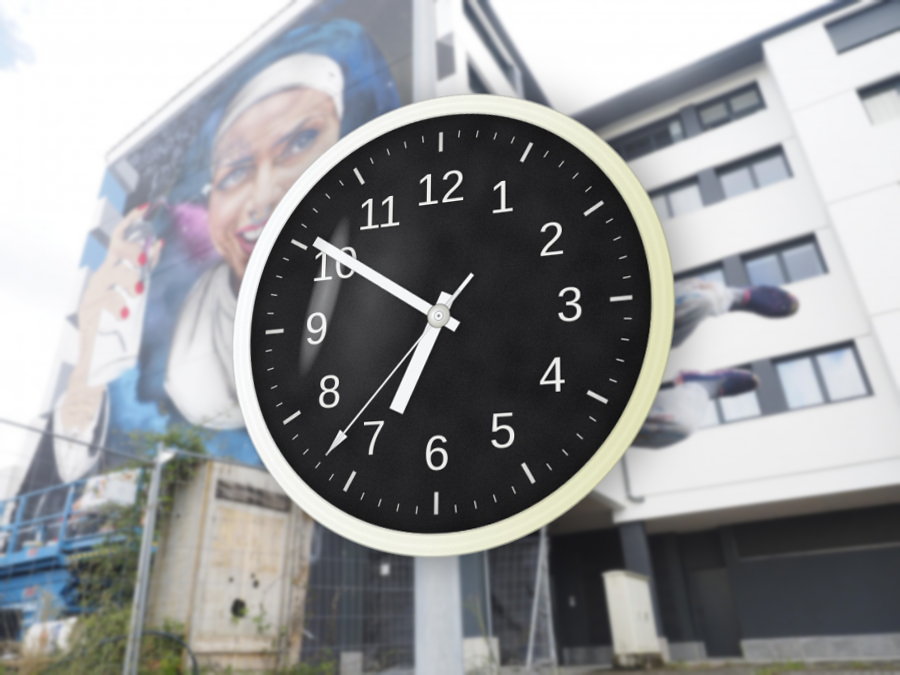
6h50m37s
